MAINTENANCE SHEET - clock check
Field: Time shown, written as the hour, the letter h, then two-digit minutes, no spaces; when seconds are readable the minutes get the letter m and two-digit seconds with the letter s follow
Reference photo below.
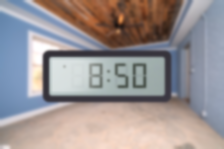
8h50
